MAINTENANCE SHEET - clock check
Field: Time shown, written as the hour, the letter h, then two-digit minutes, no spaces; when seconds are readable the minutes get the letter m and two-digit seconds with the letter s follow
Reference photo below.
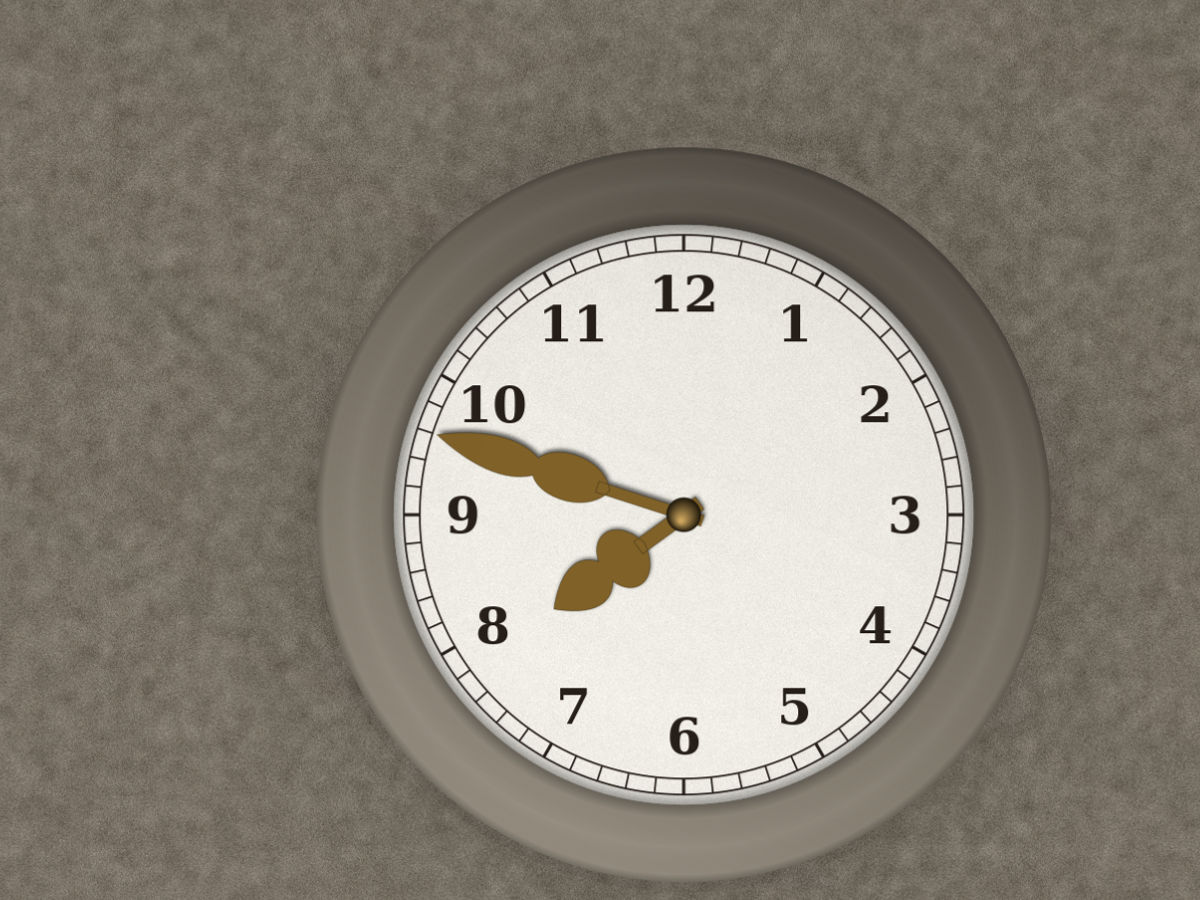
7h48
